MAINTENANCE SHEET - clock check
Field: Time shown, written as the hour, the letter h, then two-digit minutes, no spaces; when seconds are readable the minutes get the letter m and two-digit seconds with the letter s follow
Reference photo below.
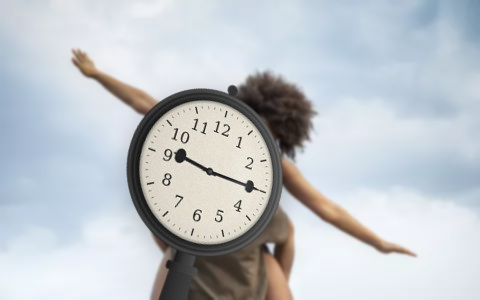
9h15
